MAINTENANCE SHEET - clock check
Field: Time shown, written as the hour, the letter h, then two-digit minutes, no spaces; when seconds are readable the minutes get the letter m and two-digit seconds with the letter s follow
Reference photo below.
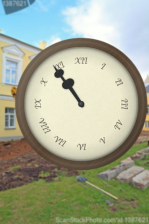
10h54
